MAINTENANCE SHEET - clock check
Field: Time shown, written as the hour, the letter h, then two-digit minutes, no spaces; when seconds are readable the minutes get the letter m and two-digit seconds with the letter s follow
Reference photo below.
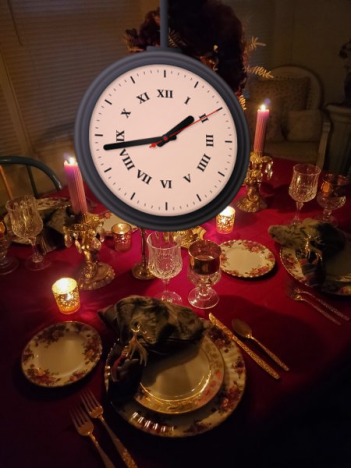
1h43m10s
